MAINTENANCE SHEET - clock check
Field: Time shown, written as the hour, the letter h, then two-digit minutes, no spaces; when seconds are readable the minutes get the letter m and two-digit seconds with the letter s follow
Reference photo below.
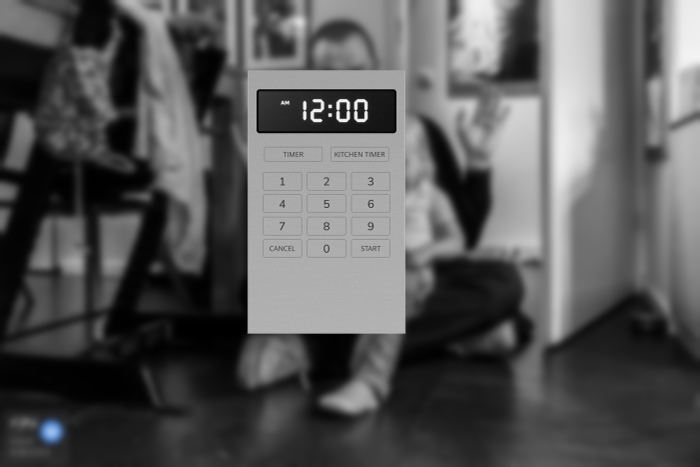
12h00
